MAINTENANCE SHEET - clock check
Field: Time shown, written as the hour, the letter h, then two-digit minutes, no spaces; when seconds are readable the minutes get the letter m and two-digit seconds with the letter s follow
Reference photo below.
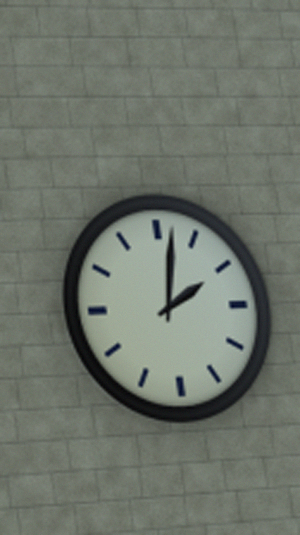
2h02
